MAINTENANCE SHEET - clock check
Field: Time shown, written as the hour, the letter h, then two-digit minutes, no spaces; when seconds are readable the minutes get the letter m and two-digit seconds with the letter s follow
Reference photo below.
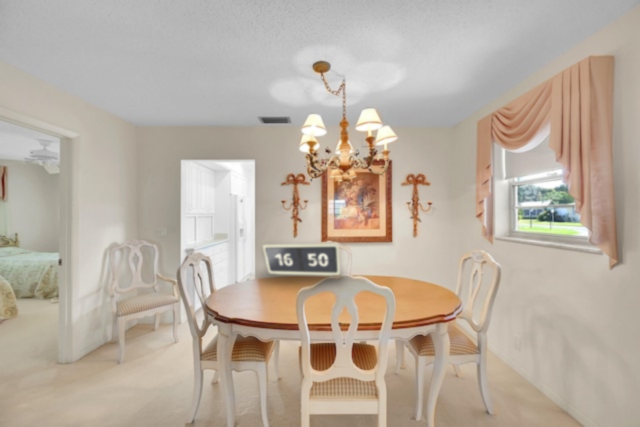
16h50
